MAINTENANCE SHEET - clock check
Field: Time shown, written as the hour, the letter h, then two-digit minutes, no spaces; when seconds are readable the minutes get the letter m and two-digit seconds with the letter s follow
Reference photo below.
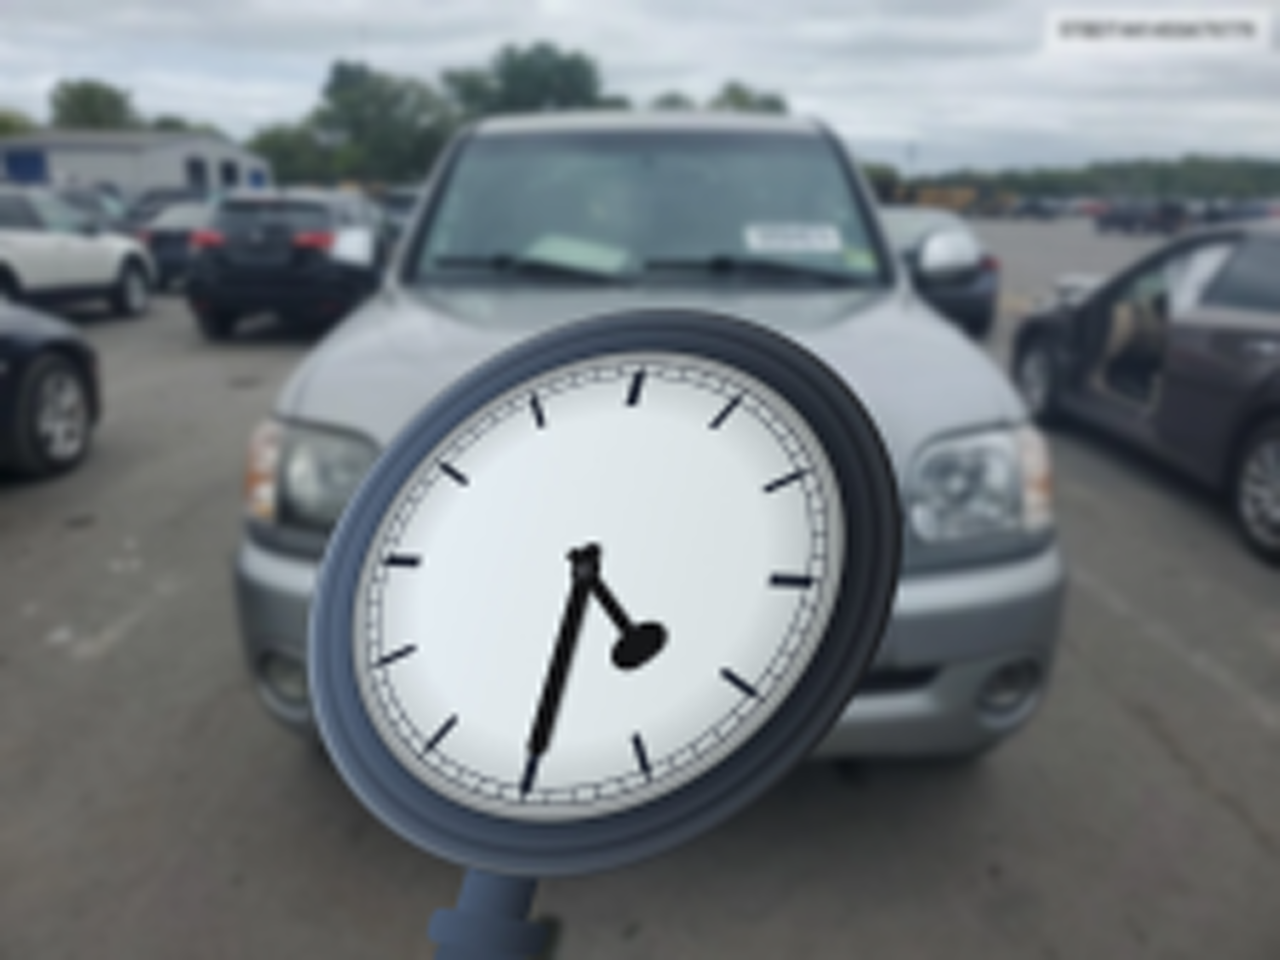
4h30
